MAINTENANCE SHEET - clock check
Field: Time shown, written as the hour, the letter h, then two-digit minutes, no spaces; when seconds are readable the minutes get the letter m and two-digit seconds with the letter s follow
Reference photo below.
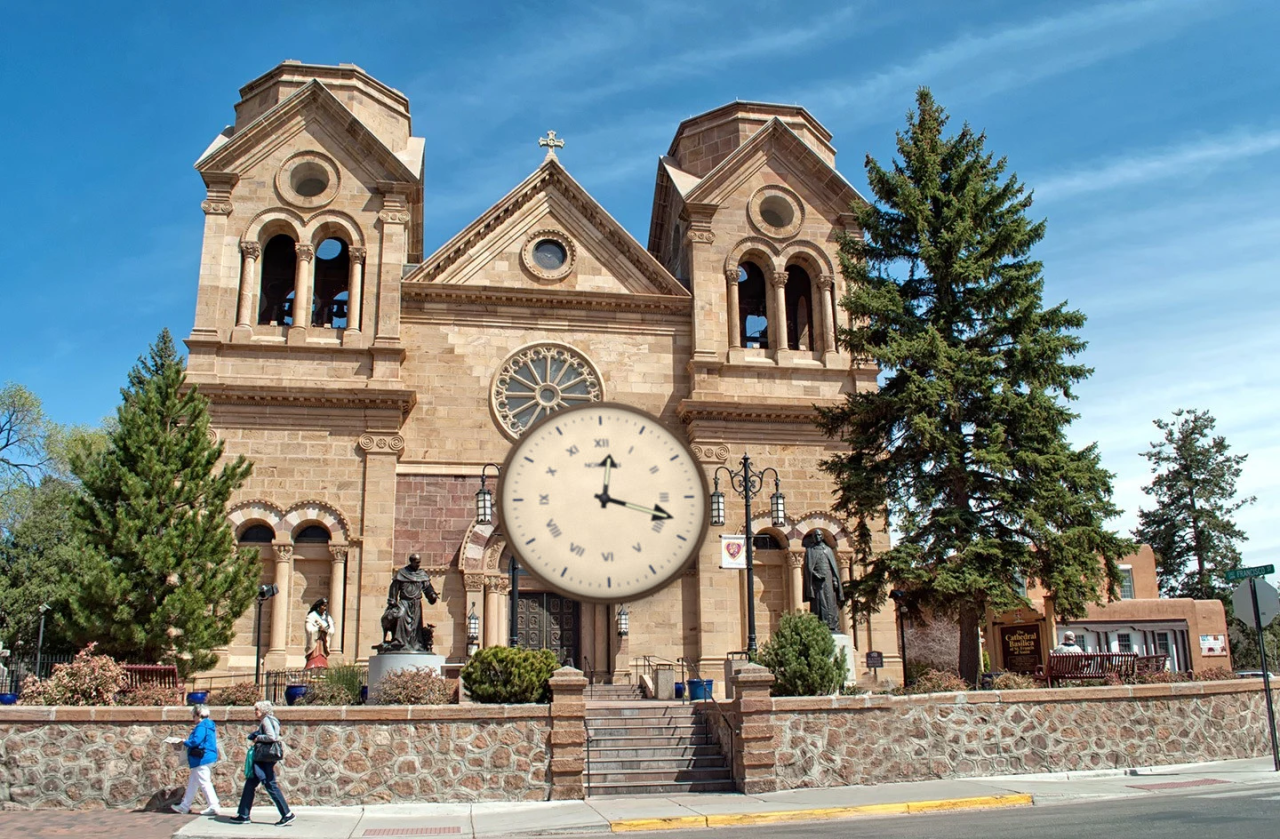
12h18
